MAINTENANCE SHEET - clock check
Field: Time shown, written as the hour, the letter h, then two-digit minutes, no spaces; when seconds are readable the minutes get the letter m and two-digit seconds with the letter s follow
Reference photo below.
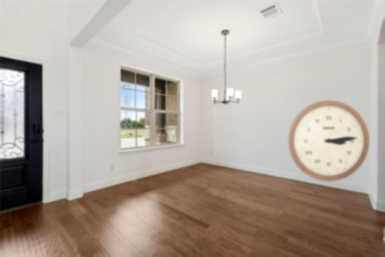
3h14
